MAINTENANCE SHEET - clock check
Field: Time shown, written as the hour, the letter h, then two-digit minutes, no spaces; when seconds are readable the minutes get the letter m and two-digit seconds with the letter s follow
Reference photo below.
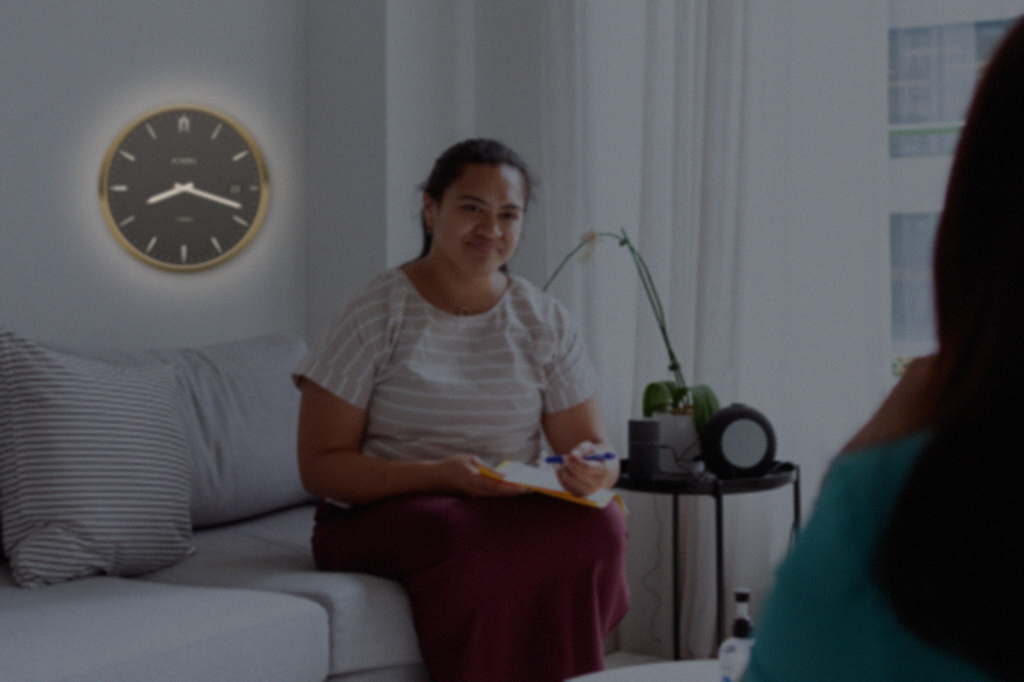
8h18
